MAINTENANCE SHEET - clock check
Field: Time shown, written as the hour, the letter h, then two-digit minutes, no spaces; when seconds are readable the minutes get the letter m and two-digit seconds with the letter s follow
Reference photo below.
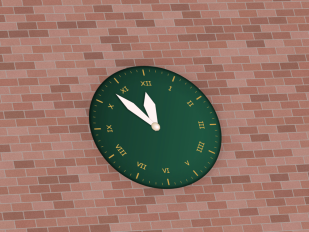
11h53
